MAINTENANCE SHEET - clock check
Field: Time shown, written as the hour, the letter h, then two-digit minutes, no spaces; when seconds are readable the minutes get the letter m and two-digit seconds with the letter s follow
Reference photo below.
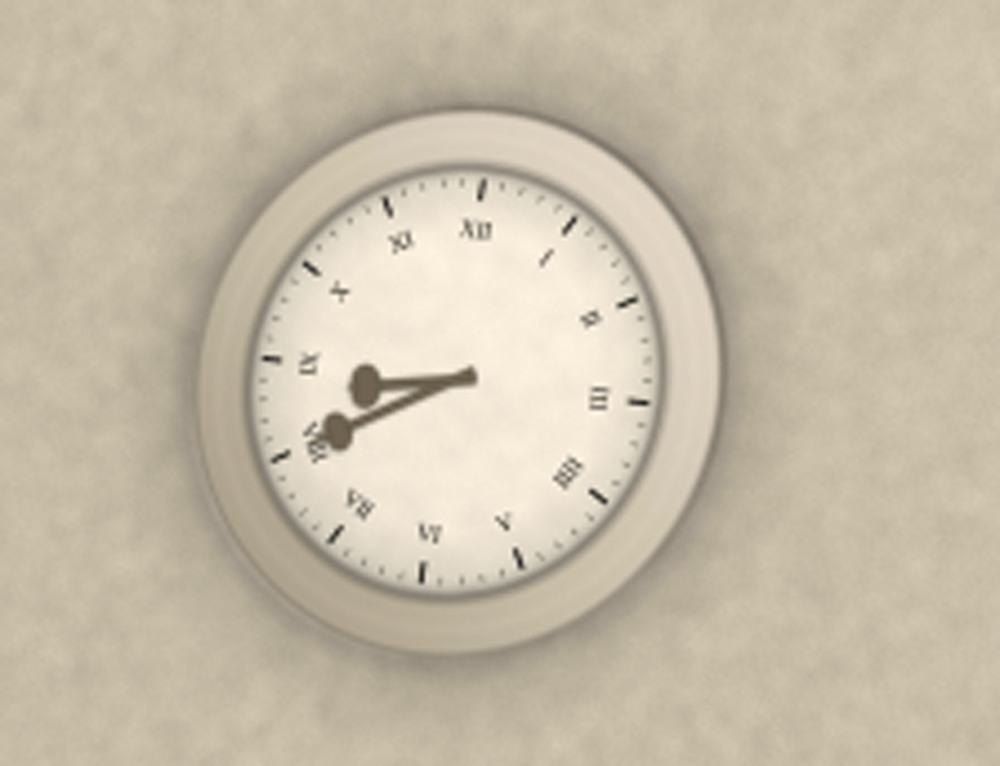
8h40
